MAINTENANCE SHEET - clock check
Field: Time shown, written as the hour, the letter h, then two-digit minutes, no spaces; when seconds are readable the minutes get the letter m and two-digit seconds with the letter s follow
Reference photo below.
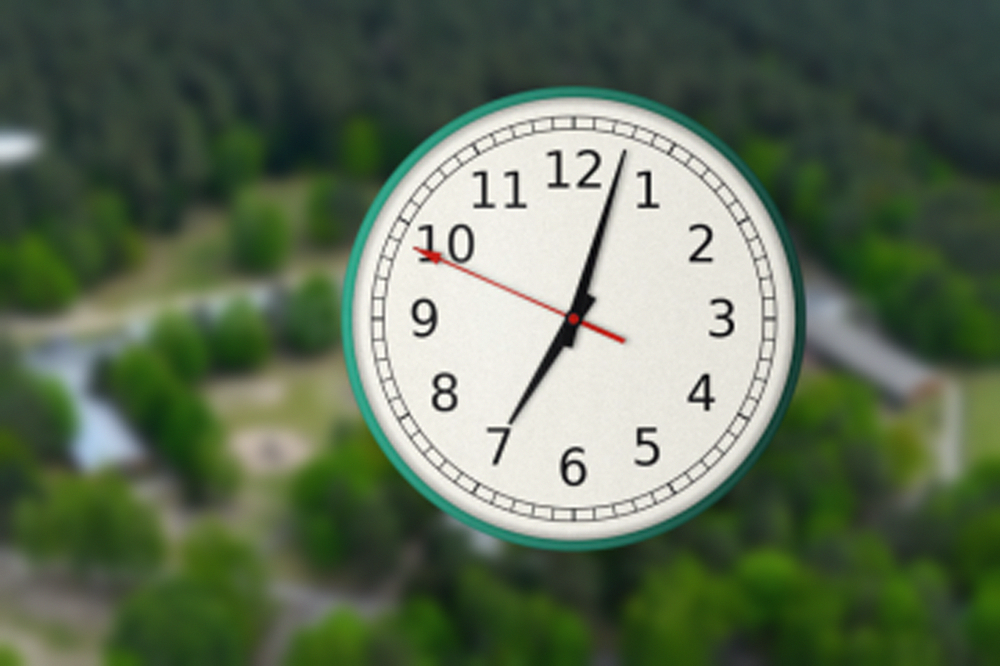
7h02m49s
